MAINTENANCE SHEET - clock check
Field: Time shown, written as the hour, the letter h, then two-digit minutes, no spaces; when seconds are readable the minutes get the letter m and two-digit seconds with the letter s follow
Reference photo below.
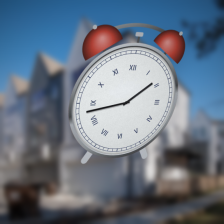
1h43
